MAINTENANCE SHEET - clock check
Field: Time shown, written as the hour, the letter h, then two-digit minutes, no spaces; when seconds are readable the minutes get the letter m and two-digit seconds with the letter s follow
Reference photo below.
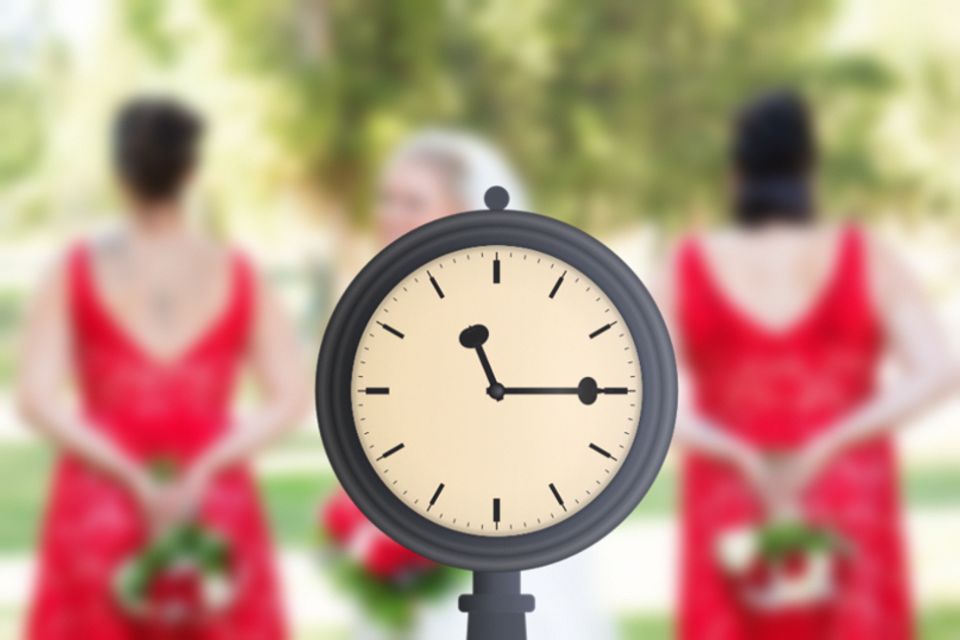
11h15
